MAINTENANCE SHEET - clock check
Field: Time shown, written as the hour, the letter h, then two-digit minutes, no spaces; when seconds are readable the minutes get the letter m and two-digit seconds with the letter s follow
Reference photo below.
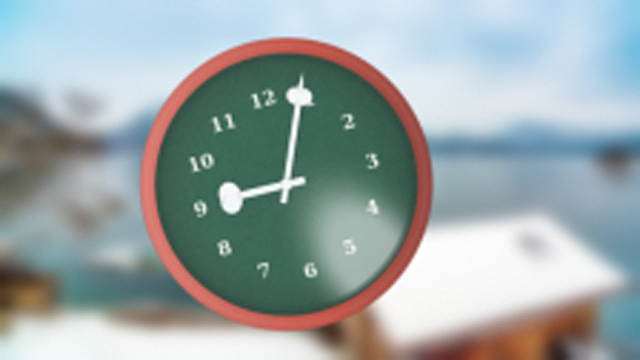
9h04
